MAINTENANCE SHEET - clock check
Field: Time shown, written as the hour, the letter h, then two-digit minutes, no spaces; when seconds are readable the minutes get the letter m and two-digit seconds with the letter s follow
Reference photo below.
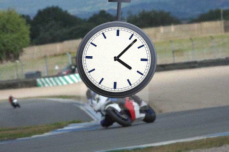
4h07
